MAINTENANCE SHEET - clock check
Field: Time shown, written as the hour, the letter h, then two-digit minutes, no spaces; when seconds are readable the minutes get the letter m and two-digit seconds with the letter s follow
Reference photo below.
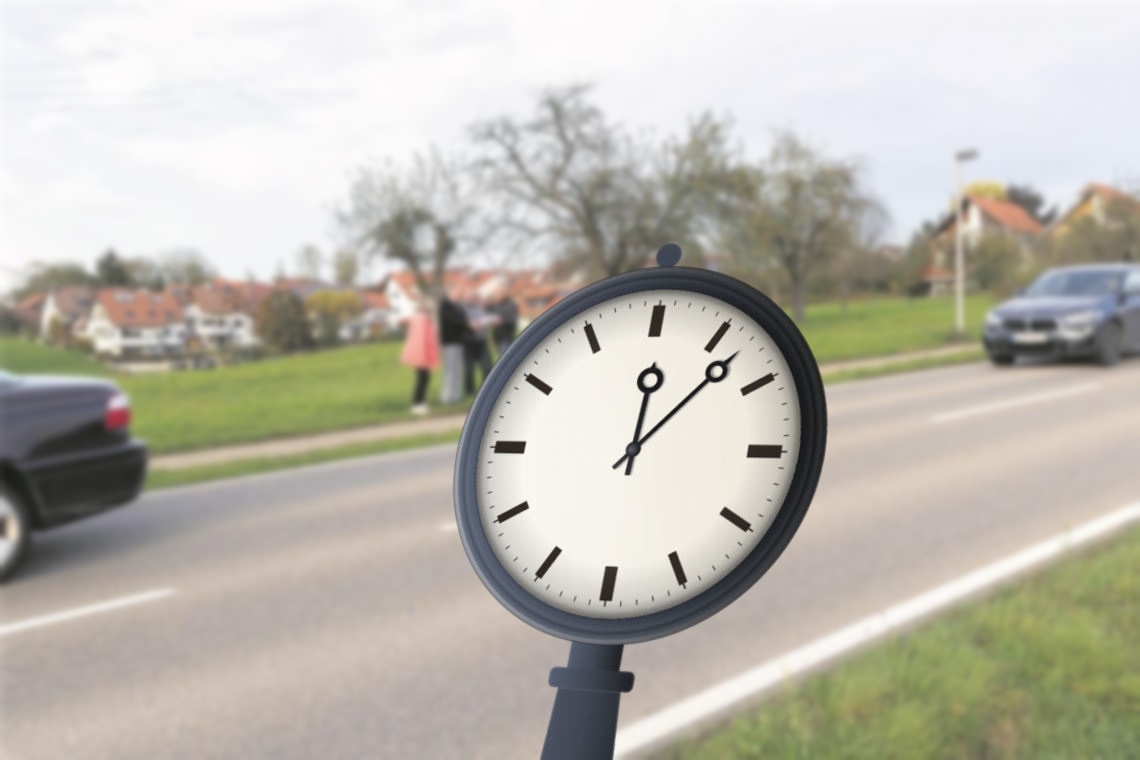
12h07
